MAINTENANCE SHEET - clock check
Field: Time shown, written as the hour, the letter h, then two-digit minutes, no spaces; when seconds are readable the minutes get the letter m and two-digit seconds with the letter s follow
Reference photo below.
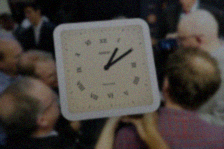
1h10
